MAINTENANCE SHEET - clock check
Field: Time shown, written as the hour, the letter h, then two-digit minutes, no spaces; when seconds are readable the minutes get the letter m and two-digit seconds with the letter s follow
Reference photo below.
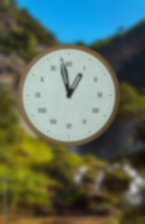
12h58
